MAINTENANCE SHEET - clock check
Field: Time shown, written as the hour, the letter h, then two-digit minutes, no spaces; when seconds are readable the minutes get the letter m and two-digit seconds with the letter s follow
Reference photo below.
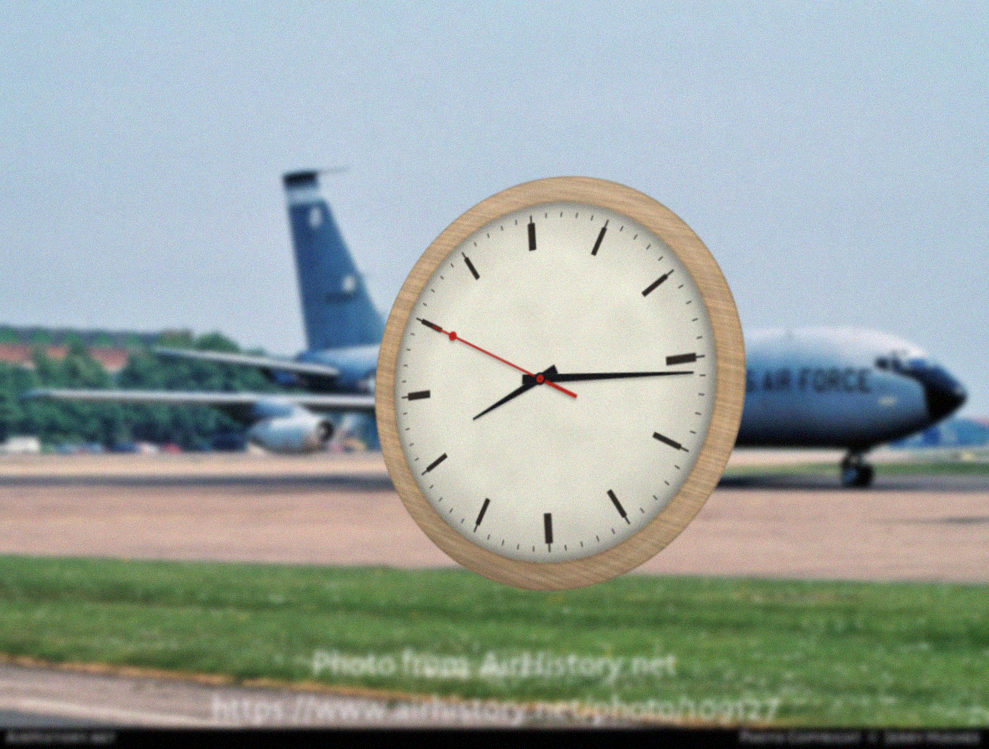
8h15m50s
